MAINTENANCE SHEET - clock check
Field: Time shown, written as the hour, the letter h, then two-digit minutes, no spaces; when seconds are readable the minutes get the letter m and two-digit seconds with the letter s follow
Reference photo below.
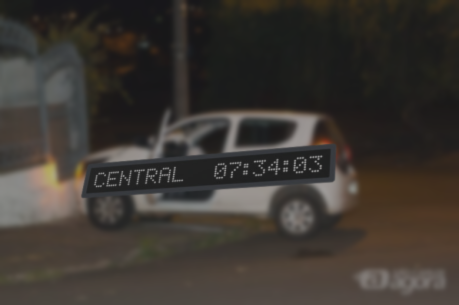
7h34m03s
